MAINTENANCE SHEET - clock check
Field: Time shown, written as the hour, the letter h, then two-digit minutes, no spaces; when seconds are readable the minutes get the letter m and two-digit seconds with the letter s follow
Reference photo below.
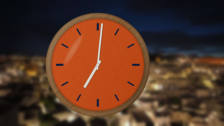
7h01
